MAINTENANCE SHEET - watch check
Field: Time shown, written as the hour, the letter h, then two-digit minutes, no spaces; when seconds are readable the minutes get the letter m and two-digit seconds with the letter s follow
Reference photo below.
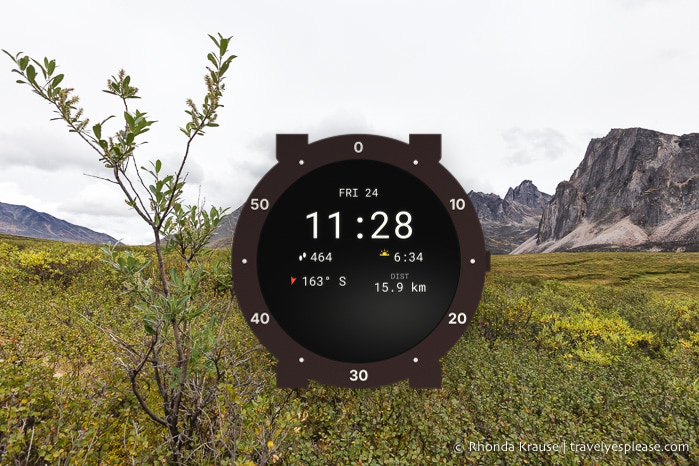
11h28
